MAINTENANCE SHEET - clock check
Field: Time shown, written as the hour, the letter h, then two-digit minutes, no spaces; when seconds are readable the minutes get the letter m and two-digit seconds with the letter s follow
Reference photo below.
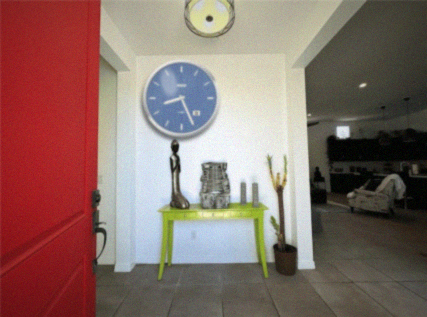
8h26
